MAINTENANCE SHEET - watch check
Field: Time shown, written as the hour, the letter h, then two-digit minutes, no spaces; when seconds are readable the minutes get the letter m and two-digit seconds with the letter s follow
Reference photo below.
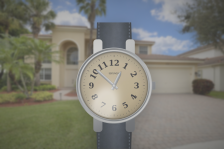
12h52
